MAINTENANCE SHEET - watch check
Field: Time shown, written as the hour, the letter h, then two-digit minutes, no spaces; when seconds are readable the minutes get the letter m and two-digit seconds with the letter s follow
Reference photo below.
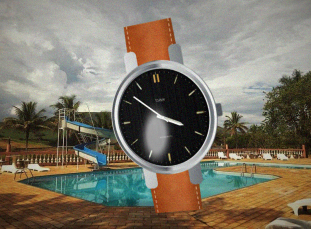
3h52
